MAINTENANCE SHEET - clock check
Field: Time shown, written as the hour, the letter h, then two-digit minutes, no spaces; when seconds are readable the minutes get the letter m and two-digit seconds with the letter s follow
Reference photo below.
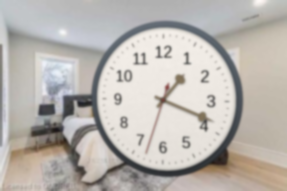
1h18m33s
